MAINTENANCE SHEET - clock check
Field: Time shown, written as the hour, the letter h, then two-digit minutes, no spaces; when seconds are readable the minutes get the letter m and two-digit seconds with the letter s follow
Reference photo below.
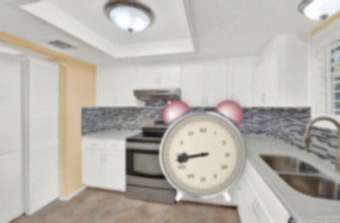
8h43
